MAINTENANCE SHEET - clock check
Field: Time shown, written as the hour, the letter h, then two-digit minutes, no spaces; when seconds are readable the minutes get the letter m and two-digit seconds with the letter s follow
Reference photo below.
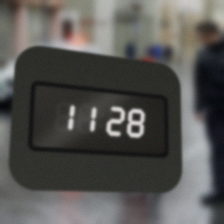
11h28
